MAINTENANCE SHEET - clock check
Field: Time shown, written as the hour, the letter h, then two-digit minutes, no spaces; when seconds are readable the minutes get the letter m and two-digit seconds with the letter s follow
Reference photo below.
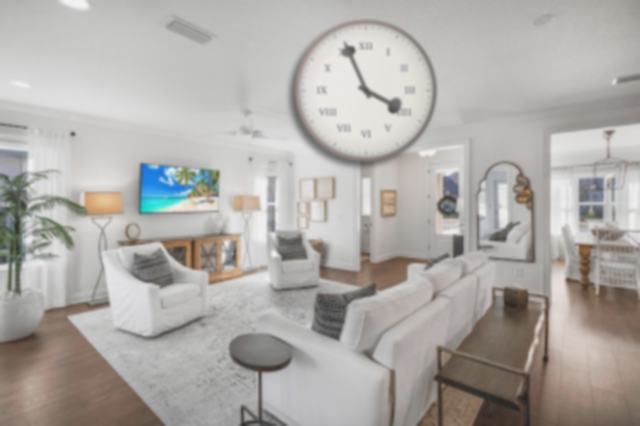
3h56
